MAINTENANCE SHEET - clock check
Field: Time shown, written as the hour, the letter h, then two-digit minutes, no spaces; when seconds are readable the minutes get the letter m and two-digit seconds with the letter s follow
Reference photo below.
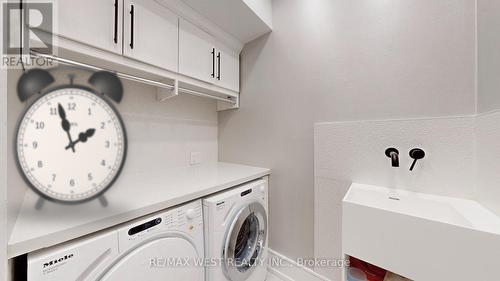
1h57
